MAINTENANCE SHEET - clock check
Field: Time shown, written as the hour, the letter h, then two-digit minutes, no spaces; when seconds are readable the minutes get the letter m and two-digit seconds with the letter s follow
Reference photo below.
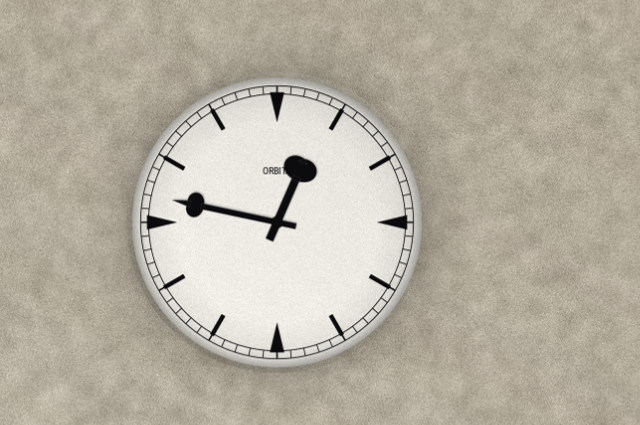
12h47
